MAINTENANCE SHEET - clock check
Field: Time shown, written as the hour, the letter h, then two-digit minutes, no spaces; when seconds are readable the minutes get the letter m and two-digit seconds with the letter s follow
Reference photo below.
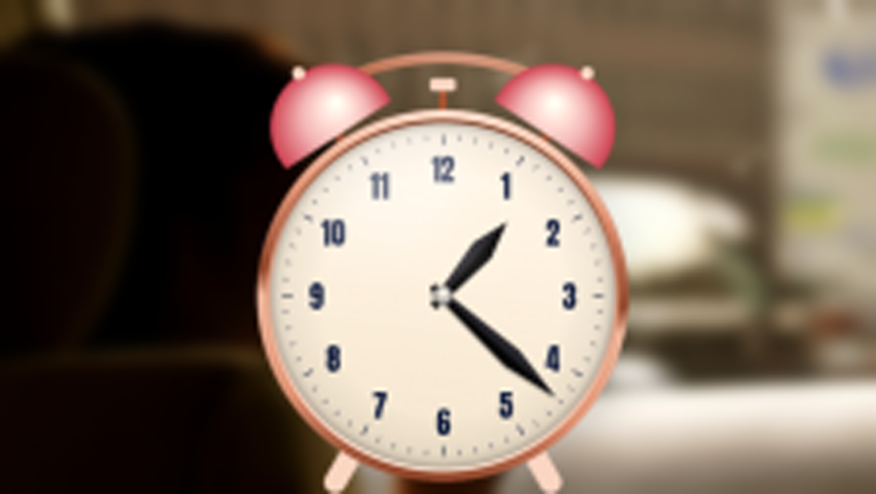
1h22
